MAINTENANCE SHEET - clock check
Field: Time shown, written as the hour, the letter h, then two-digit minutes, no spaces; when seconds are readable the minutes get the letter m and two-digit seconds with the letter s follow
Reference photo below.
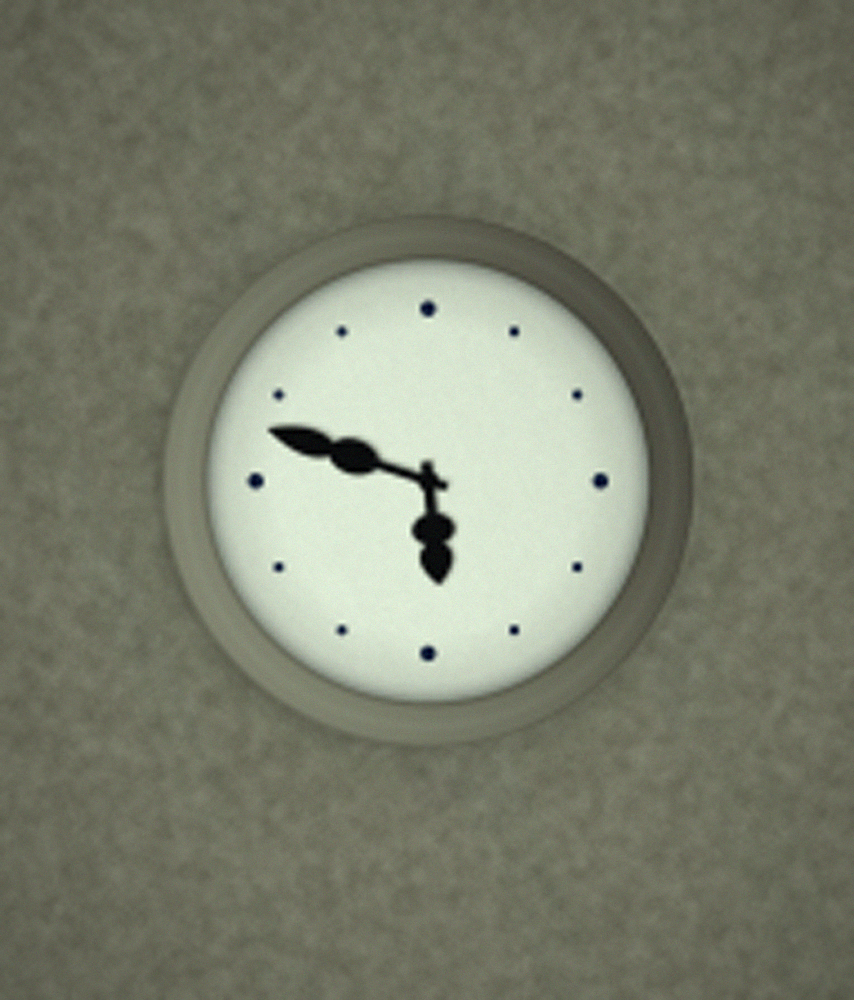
5h48
